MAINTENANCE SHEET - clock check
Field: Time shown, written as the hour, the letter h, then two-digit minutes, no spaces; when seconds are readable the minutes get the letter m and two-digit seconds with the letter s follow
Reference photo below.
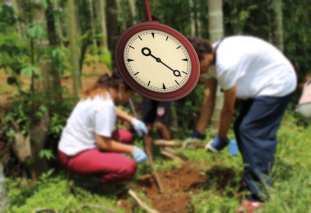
10h22
